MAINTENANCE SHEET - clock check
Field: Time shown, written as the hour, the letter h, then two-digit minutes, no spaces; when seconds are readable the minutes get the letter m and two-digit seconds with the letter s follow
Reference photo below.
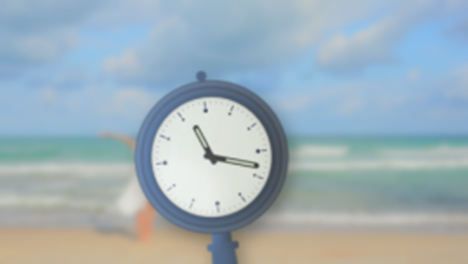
11h18
